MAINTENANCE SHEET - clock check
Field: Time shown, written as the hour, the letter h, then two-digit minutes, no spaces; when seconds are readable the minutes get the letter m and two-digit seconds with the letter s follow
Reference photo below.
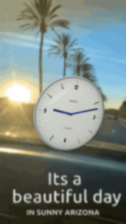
9h12
